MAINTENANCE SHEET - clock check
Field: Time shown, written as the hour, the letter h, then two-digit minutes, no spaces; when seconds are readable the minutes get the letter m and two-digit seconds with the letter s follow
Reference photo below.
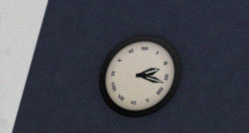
2h17
